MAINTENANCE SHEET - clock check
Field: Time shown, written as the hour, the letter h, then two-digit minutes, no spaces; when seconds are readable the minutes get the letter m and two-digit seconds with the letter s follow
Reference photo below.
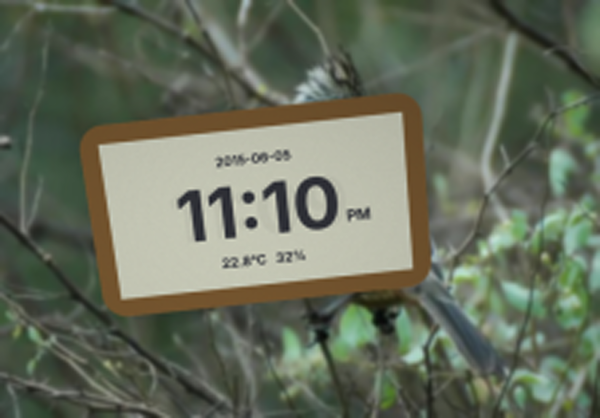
11h10
